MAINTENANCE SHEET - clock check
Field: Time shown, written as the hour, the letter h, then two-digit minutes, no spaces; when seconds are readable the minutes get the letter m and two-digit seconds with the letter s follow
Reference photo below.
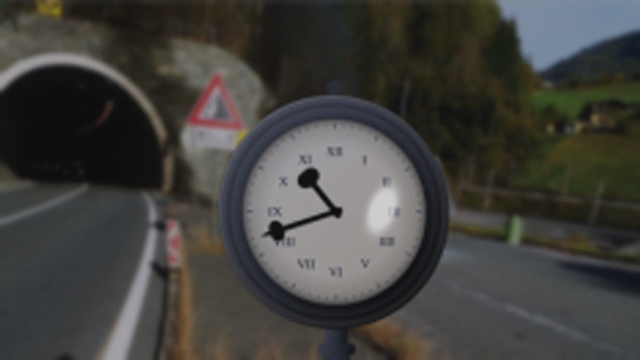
10h42
